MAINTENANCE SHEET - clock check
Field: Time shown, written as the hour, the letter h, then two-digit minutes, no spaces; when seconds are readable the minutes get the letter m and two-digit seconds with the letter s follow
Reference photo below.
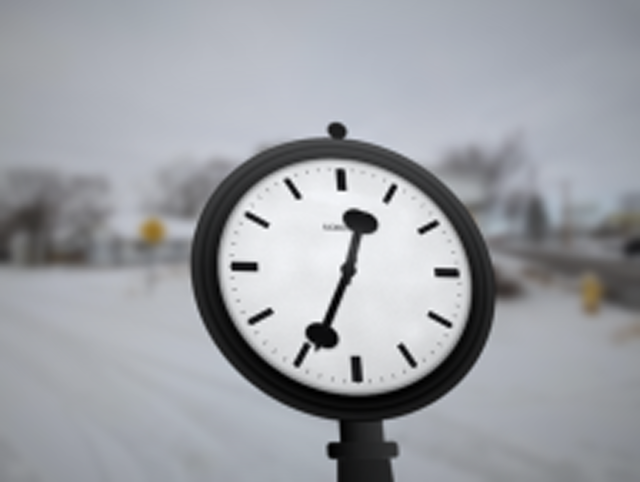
12h34
